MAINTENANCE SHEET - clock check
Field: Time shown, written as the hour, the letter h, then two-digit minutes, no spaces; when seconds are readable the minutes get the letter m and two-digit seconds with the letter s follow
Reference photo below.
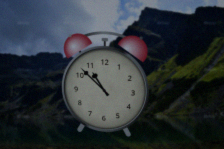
10h52
